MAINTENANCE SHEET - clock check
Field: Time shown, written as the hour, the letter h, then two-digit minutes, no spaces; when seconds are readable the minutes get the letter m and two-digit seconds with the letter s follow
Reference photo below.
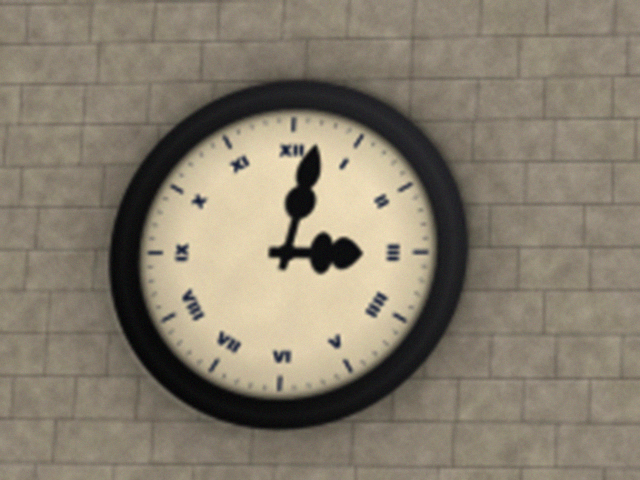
3h02
